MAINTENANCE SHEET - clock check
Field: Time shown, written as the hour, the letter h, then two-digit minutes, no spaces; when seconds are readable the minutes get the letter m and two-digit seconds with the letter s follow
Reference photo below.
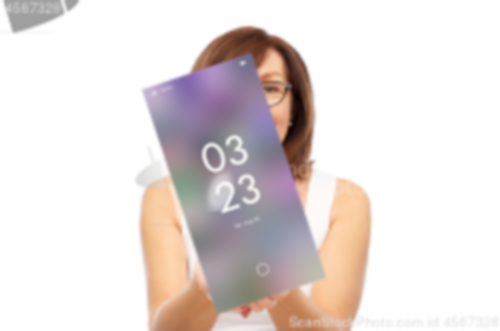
3h23
